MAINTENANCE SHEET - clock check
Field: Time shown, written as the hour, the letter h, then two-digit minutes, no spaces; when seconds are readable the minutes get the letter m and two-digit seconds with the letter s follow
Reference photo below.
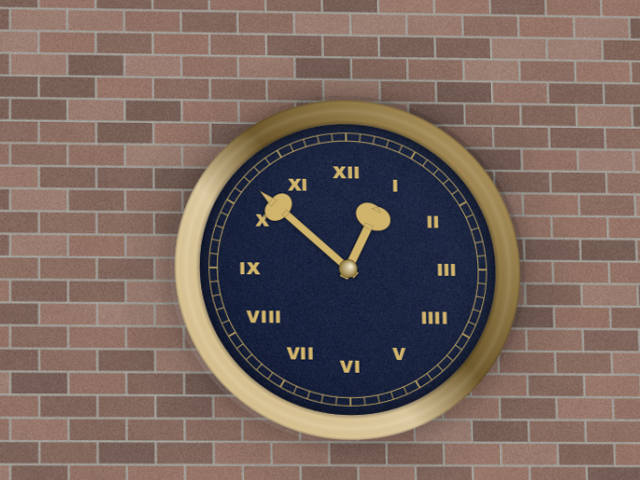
12h52
